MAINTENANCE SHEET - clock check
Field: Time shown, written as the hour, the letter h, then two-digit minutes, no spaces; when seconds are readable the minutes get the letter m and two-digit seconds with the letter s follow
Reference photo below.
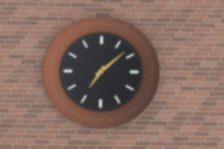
7h08
